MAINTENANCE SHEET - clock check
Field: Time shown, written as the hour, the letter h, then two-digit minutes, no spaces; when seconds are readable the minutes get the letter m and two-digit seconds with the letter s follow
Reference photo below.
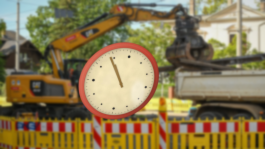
10h54
